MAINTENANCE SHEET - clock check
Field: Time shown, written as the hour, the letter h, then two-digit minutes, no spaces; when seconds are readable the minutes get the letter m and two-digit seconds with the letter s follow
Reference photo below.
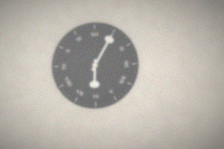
6h05
